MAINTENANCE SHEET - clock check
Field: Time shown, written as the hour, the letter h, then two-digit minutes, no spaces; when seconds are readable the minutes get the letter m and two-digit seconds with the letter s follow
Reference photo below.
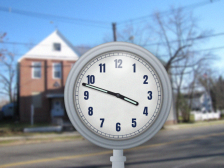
3h48
